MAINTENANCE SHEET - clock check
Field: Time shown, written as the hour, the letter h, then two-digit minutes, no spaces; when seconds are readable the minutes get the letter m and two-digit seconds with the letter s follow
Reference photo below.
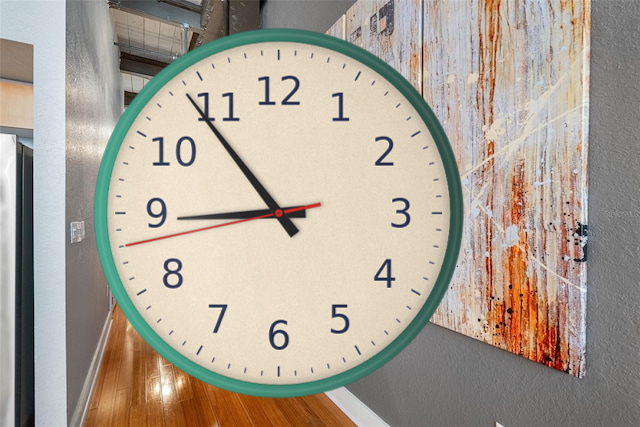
8h53m43s
